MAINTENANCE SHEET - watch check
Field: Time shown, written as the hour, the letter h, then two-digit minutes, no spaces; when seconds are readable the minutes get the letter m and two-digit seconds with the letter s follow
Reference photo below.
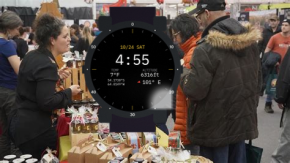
4h55
